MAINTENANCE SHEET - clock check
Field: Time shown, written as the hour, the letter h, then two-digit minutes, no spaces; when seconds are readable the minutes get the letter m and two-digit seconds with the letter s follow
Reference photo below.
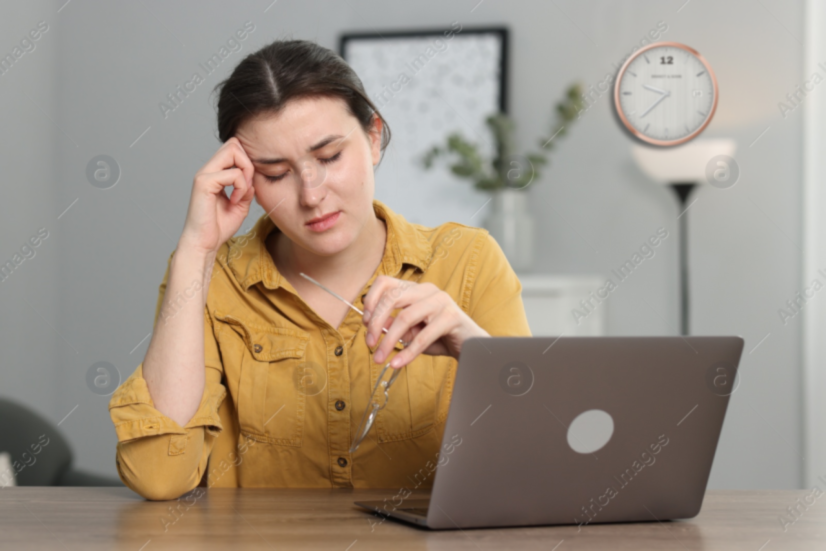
9h38
